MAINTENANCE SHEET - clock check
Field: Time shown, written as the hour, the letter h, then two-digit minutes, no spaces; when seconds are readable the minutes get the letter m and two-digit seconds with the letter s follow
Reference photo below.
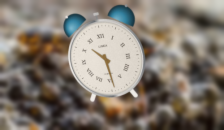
10h29
